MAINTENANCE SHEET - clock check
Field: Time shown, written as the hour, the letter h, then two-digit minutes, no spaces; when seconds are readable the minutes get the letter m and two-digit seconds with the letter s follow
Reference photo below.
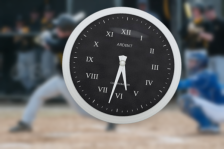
5h32
